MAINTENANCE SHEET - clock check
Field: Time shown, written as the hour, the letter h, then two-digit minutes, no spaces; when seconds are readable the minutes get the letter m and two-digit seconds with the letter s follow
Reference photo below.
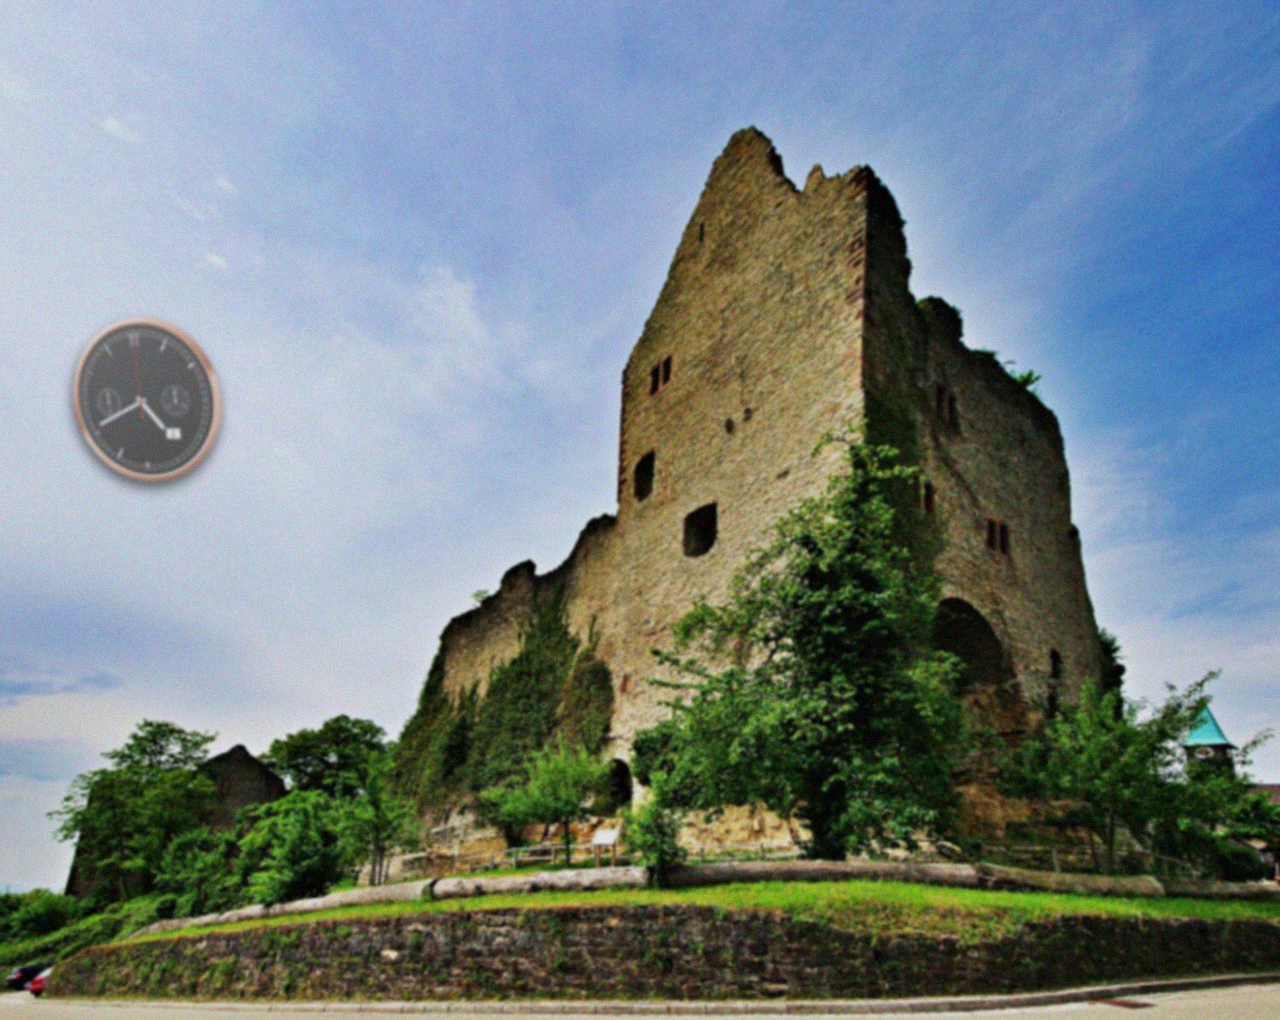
4h41
